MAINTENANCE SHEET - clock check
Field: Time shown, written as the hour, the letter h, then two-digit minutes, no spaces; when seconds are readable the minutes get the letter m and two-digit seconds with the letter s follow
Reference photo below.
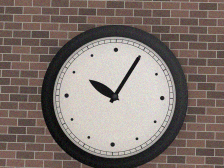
10h05
